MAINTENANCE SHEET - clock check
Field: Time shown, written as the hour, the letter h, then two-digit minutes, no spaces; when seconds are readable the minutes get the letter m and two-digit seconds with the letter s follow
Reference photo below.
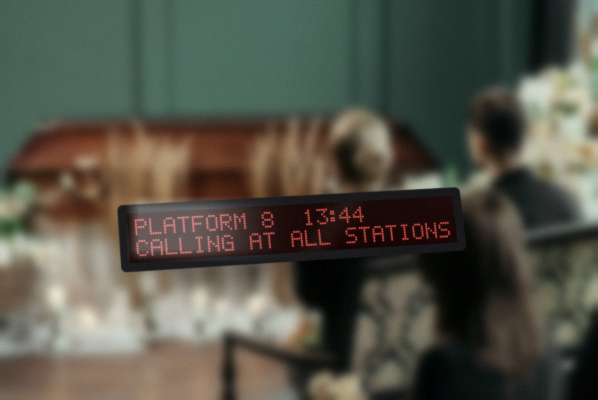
13h44
